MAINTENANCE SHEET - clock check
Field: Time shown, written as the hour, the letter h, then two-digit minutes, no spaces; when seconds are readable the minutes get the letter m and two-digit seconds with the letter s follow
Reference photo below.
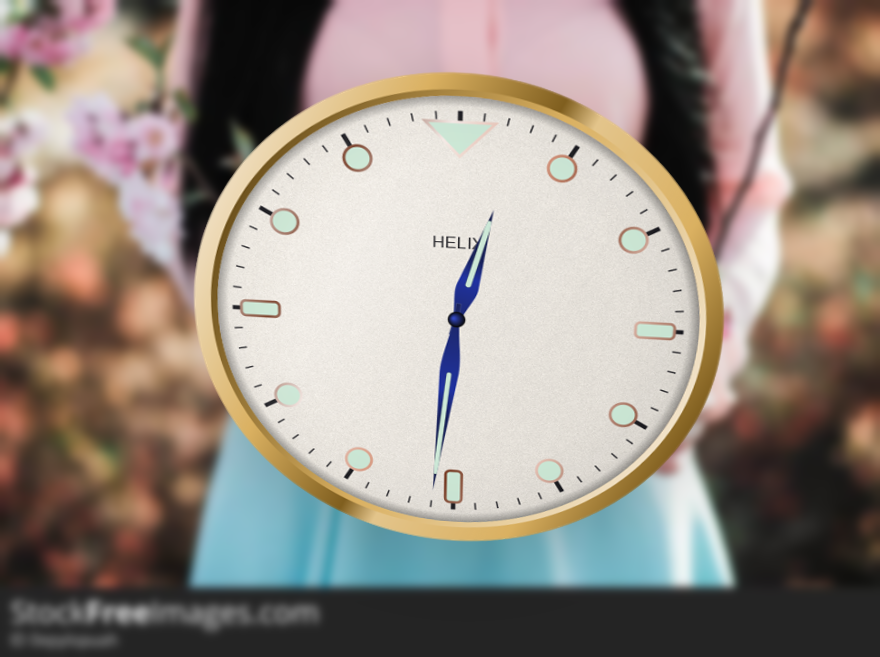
12h31
